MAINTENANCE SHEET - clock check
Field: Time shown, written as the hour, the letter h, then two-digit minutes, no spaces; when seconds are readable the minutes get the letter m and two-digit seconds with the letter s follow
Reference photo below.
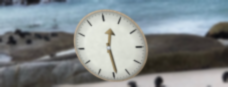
12h29
